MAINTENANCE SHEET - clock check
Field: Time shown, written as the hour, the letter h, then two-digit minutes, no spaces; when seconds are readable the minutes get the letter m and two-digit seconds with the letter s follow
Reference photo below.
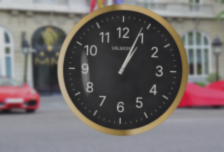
1h04
